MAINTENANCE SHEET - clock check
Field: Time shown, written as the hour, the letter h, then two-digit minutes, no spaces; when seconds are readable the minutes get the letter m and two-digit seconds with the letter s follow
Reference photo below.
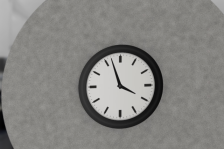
3h57
